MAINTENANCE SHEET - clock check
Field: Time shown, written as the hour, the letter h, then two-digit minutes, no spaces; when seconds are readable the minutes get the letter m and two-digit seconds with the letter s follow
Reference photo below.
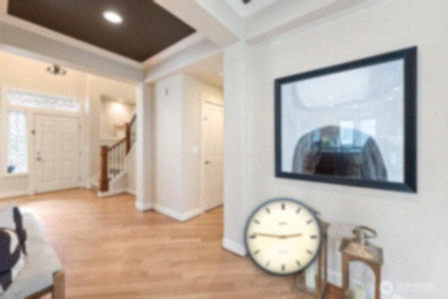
2h46
